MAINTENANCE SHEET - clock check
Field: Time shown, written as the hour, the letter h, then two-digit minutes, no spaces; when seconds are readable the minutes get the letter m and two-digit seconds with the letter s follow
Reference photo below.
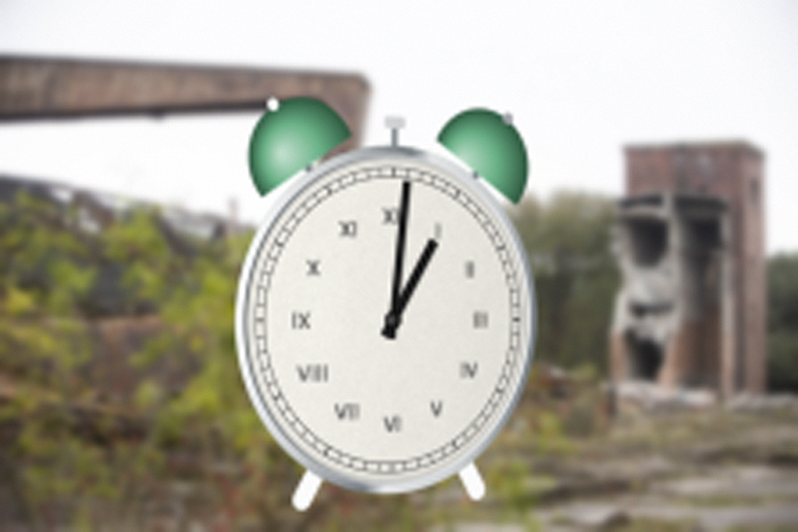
1h01
